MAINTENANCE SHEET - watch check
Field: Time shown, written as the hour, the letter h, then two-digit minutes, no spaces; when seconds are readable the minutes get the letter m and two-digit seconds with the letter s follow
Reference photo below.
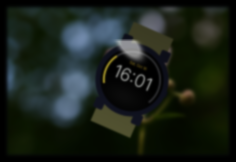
16h01
